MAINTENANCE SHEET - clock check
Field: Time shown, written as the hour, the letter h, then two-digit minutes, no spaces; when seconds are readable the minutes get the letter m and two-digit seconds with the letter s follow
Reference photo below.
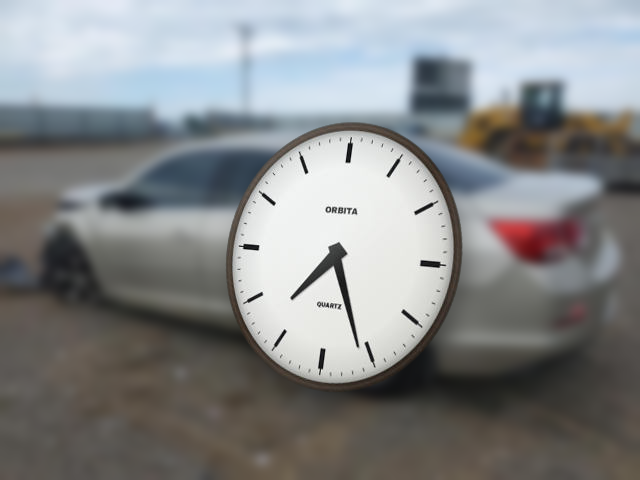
7h26
